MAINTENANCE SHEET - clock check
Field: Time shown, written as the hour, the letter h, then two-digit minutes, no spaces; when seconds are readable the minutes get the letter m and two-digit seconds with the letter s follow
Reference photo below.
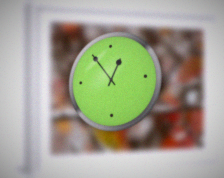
12h54
